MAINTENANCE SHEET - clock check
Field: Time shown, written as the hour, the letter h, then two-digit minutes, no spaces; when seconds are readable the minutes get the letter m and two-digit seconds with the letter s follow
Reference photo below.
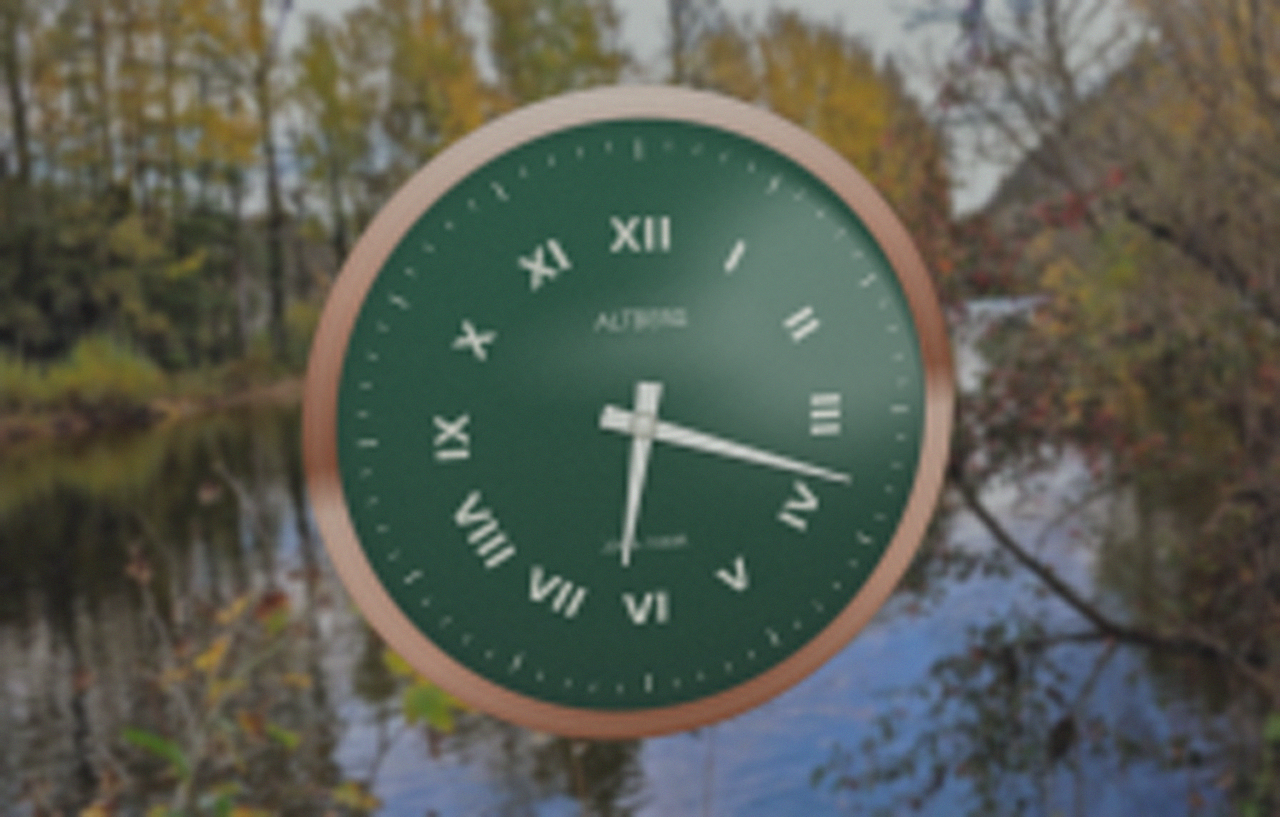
6h18
